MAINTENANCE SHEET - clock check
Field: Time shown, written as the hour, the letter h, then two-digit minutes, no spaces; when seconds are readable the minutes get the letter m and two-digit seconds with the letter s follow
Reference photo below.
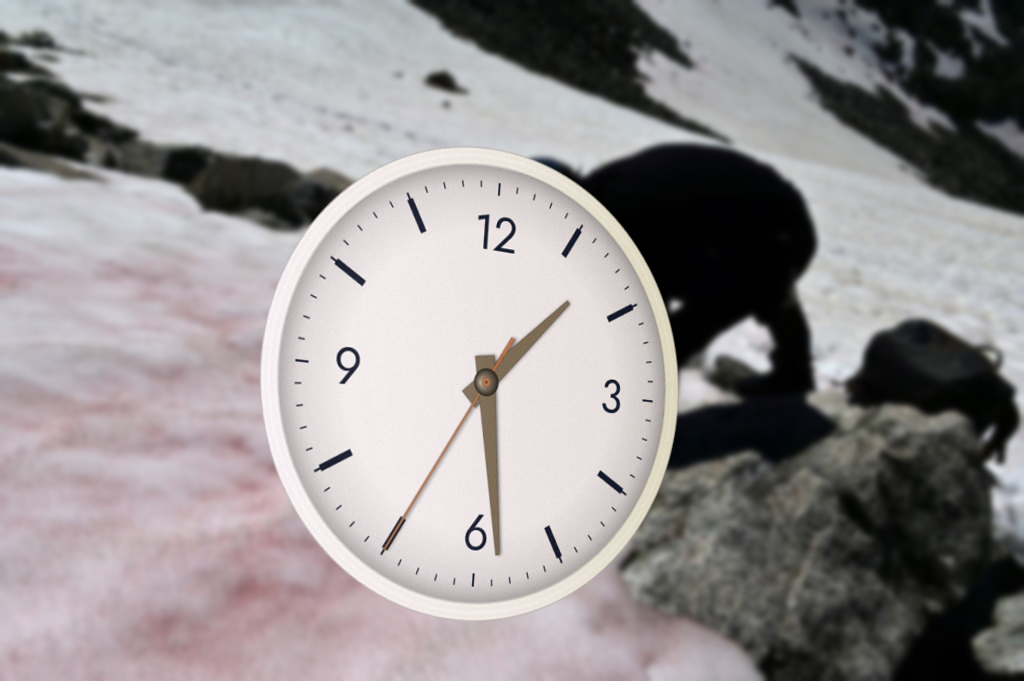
1h28m35s
